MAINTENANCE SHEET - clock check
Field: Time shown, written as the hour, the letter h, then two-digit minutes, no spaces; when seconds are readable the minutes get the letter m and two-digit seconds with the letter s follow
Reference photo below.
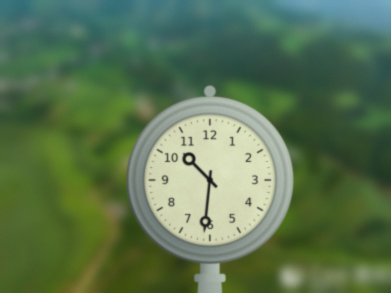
10h31
